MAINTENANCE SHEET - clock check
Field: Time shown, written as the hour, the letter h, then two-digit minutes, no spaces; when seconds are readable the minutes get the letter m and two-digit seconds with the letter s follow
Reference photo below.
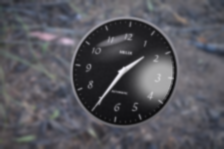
1h35
